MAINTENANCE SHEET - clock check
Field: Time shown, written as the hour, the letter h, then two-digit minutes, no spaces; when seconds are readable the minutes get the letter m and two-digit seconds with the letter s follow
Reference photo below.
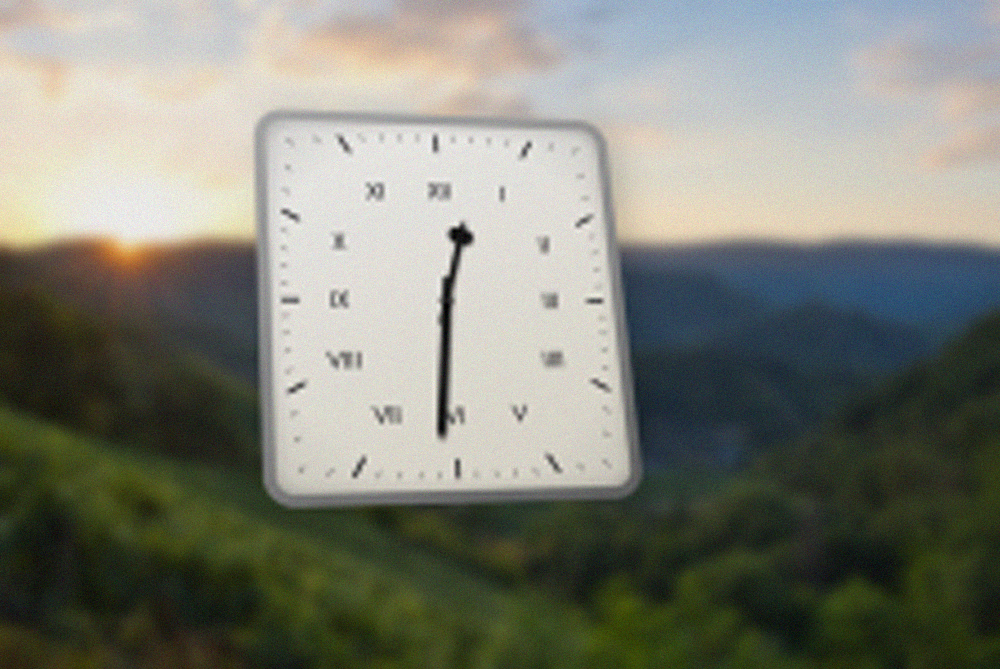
12h31
